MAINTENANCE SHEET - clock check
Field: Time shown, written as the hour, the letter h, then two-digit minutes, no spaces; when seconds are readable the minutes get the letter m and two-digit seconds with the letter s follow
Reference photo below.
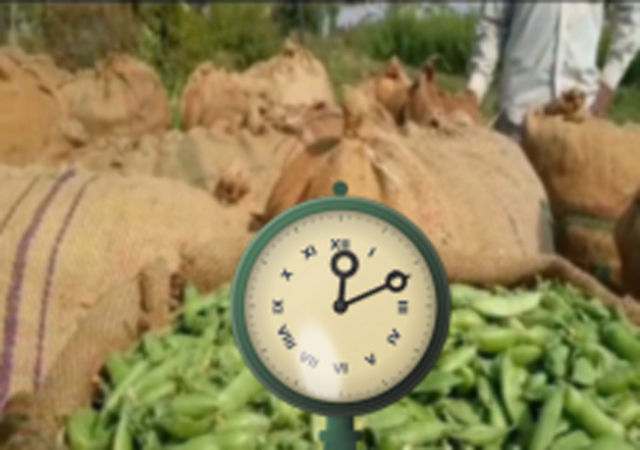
12h11
